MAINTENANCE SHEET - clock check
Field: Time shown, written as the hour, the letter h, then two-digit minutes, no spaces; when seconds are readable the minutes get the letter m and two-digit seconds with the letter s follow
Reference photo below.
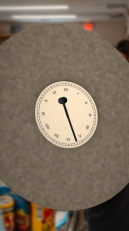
11h27
